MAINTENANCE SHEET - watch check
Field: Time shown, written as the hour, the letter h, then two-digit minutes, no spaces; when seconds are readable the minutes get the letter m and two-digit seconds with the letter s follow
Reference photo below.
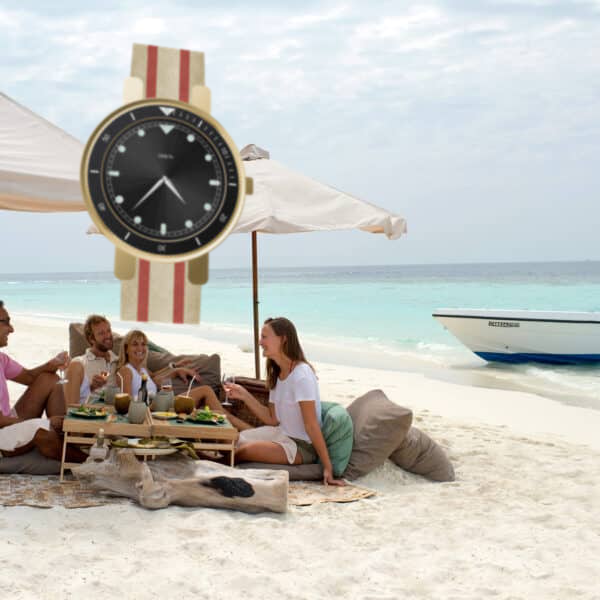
4h37
